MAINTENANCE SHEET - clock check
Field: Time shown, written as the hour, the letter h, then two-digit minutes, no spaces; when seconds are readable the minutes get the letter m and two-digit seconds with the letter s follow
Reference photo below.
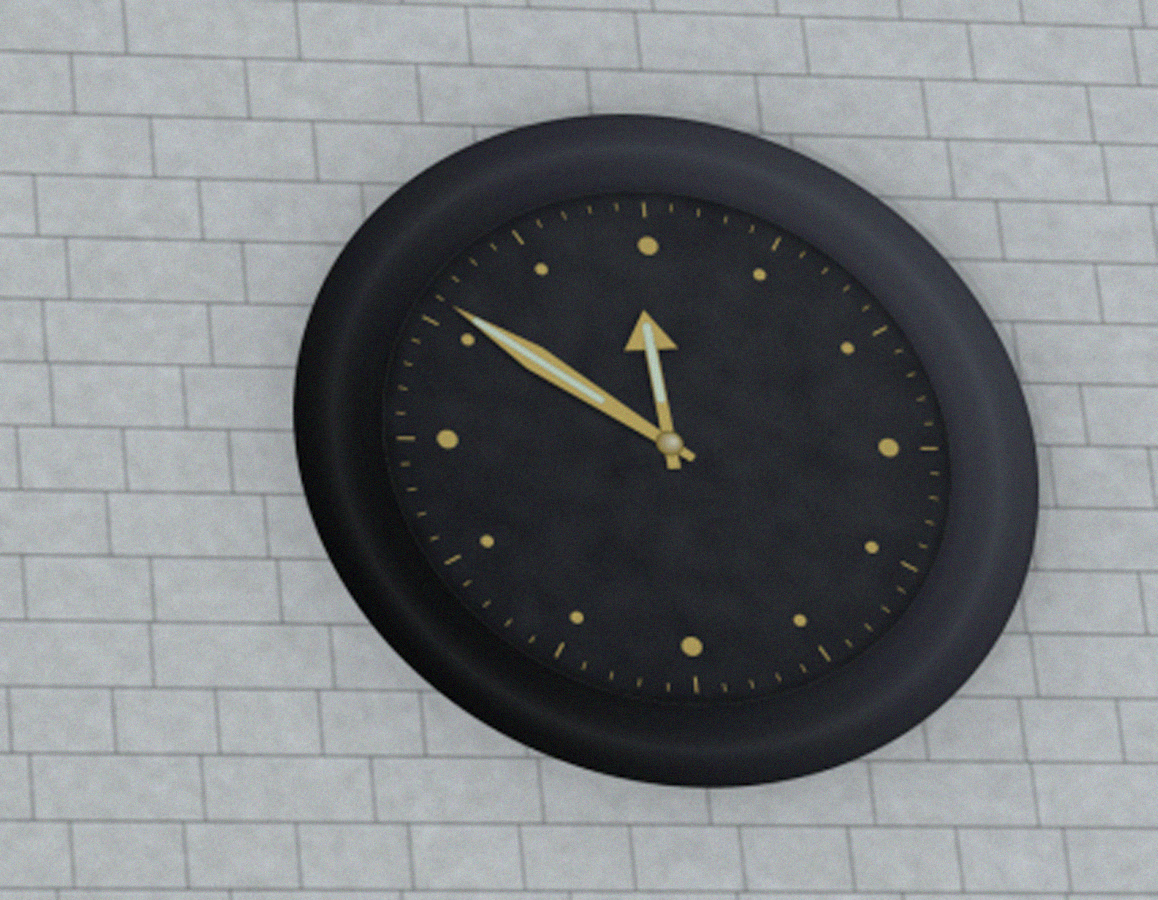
11h51
